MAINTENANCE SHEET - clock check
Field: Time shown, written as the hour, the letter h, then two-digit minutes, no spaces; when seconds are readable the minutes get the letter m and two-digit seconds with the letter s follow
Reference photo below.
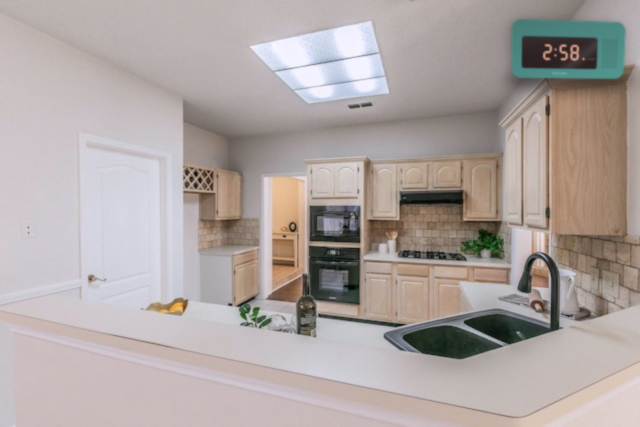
2h58
